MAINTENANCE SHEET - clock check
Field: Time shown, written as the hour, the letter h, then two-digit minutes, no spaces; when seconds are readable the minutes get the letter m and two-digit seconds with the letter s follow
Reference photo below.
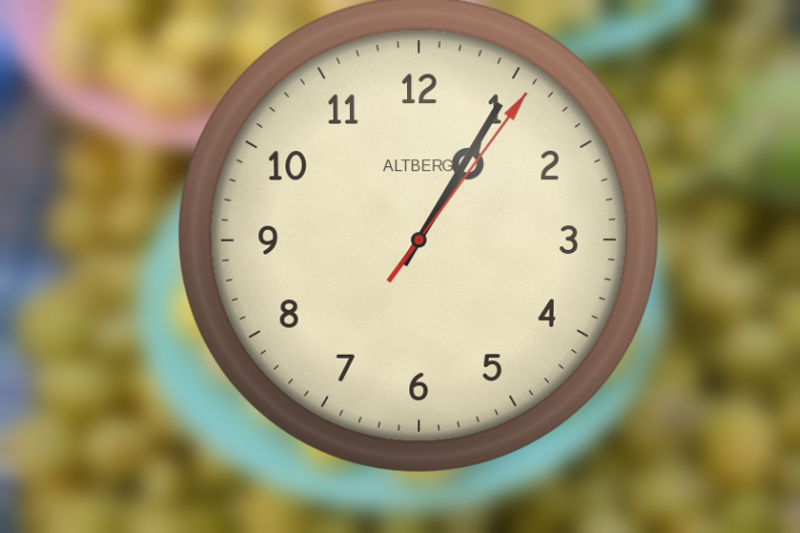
1h05m06s
